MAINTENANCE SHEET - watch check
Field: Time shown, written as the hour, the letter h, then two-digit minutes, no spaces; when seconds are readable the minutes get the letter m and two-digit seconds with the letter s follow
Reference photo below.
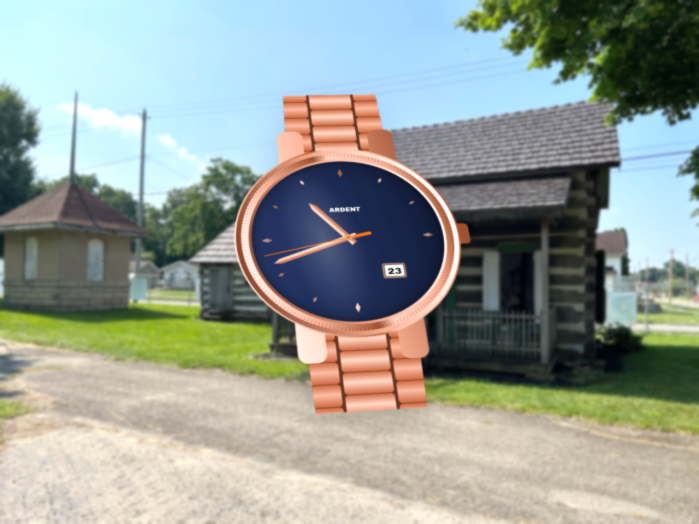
10h41m43s
